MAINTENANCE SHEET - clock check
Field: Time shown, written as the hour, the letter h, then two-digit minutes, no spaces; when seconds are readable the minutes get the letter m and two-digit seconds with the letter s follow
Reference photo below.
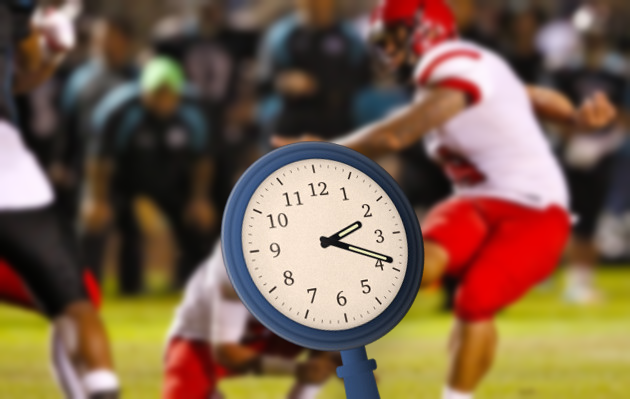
2h19
